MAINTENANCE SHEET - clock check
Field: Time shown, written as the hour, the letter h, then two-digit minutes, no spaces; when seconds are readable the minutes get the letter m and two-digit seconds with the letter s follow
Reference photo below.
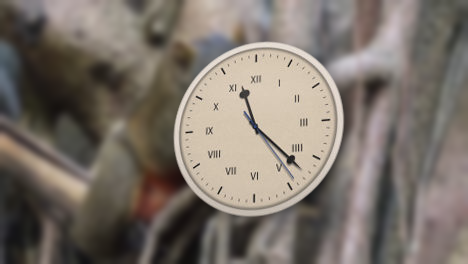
11h22m24s
